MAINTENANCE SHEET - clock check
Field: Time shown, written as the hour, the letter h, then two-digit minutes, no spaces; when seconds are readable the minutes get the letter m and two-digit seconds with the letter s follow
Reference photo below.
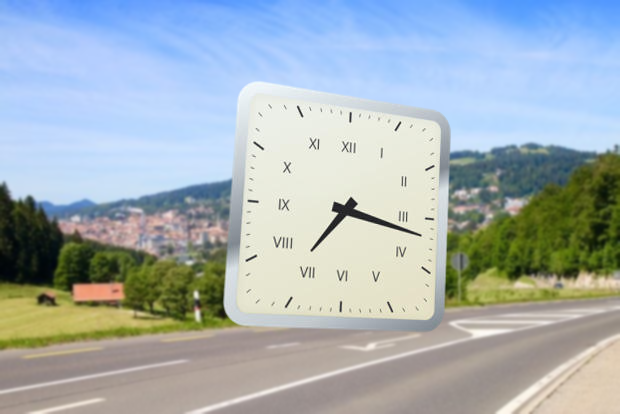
7h17
